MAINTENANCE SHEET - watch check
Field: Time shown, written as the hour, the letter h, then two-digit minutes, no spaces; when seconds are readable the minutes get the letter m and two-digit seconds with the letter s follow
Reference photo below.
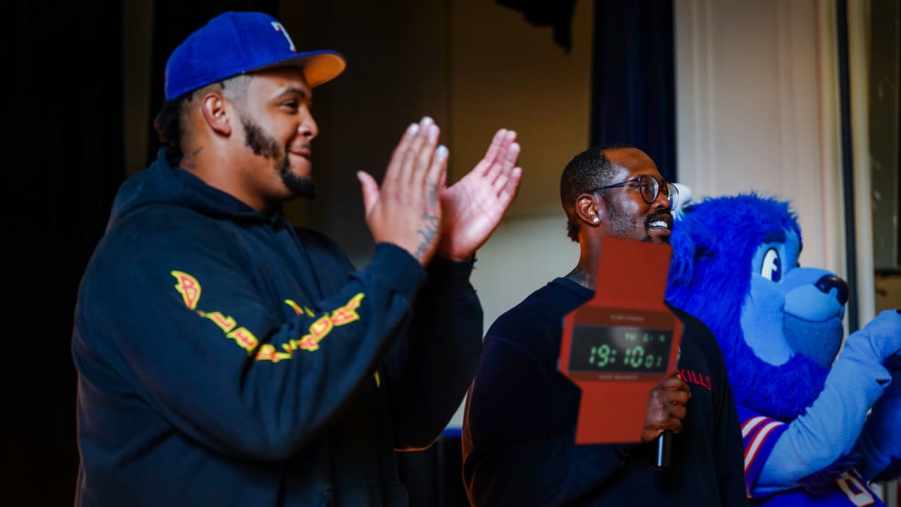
19h10m01s
